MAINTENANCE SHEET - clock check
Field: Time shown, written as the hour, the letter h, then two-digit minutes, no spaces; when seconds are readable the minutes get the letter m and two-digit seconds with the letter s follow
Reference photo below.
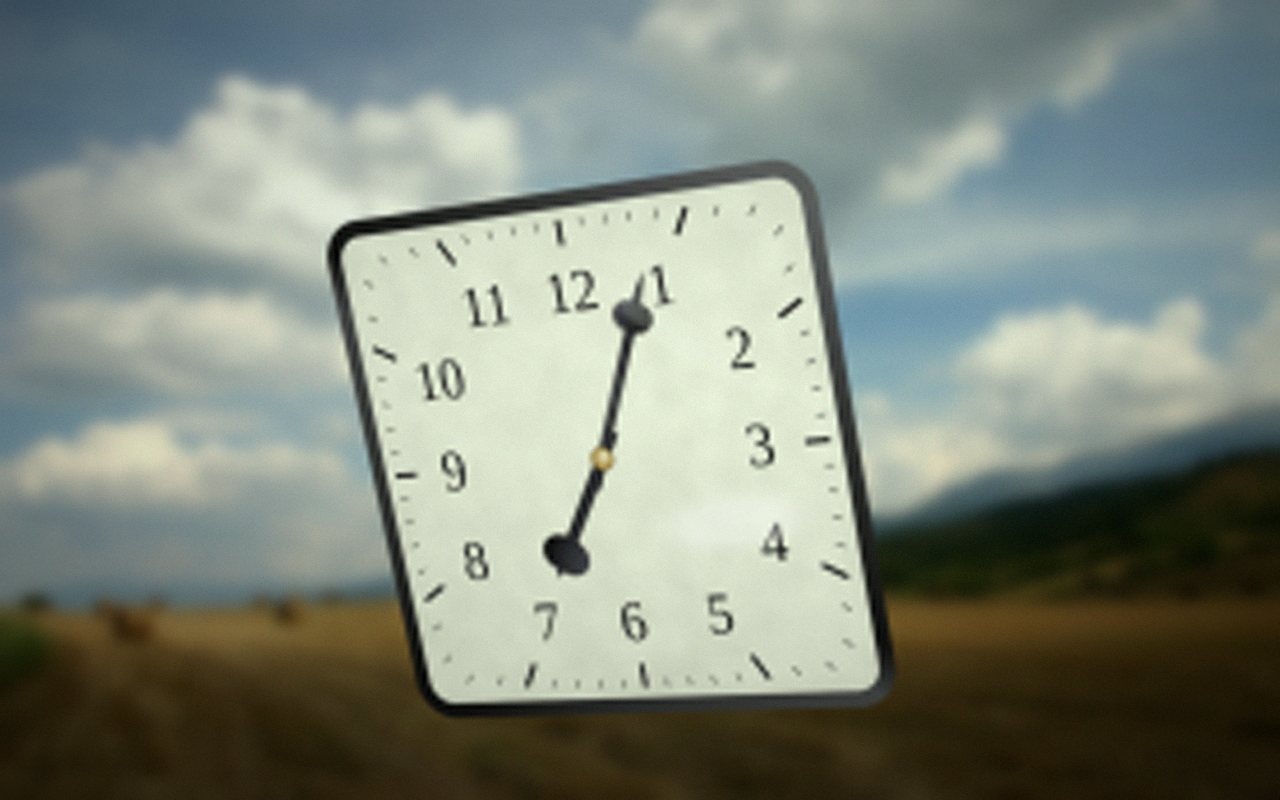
7h04
